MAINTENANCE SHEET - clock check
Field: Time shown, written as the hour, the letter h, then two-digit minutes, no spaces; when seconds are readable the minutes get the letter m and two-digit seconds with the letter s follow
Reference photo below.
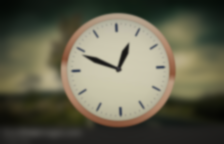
12h49
